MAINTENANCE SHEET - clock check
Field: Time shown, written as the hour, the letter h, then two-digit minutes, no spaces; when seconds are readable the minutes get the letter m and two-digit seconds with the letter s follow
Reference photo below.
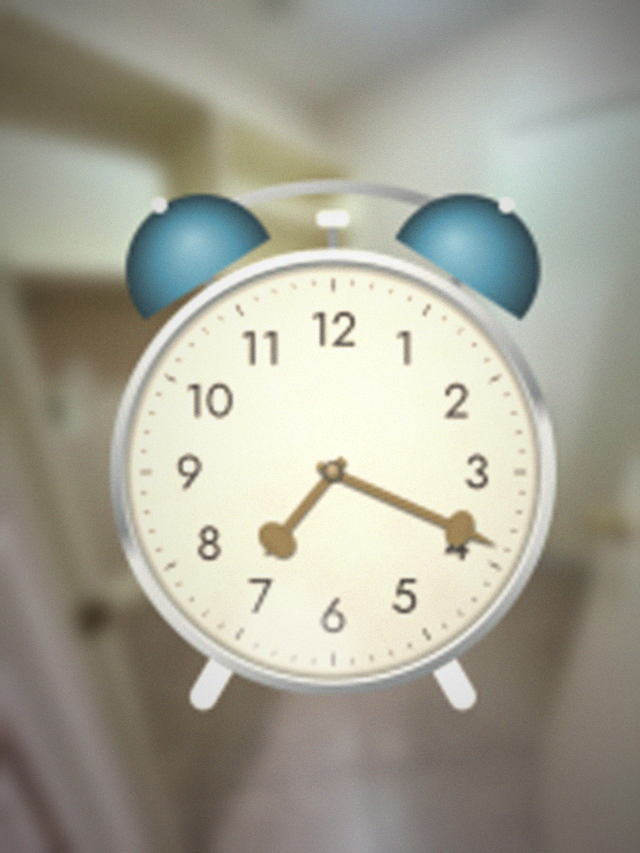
7h19
